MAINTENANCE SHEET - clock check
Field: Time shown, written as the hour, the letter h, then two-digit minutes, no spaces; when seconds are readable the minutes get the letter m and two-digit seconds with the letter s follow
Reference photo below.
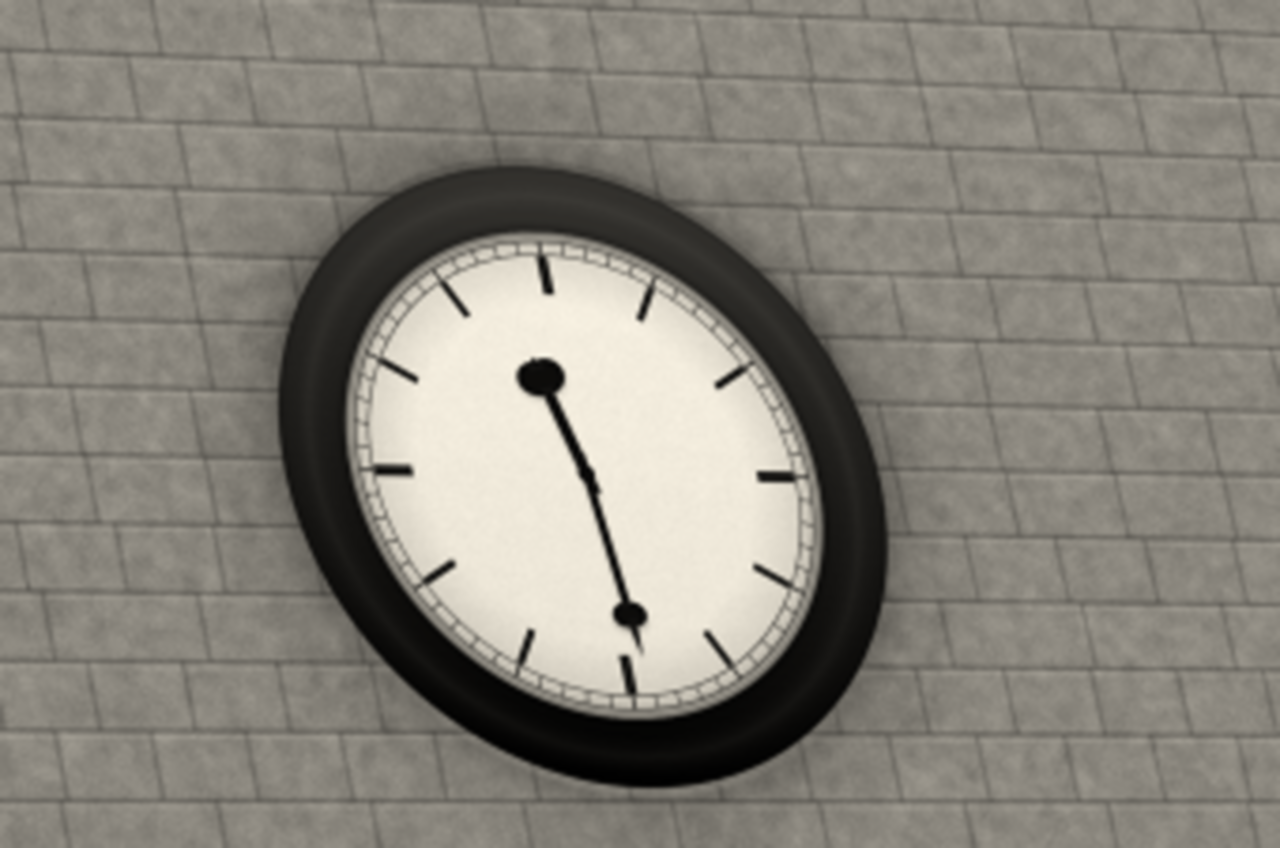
11h29
